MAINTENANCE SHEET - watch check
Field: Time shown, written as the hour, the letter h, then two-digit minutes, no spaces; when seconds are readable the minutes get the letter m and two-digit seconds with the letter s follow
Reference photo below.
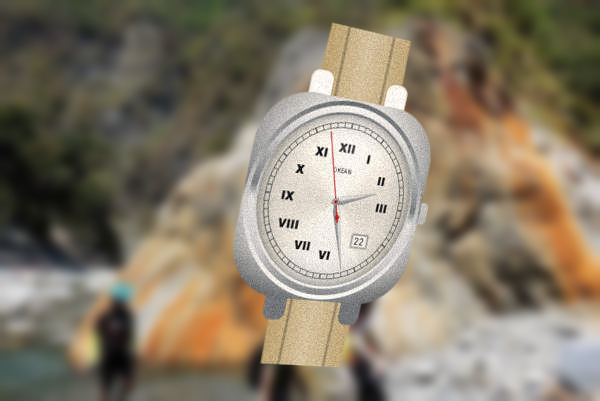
2h26m57s
